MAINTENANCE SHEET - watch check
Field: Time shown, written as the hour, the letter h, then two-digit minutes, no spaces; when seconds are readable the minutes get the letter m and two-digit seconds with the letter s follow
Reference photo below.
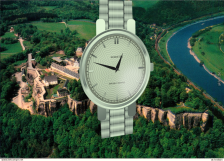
12h48
